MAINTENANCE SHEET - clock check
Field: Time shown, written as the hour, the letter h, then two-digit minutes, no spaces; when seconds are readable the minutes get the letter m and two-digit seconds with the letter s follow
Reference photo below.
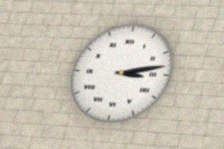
3h13
